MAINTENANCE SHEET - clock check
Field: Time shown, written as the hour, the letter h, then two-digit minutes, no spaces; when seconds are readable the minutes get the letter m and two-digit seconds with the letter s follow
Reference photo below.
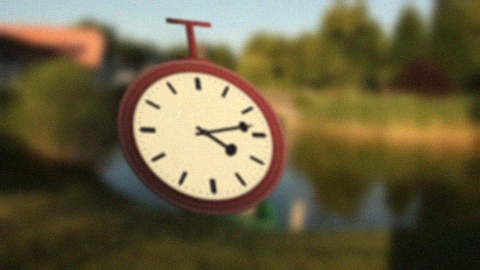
4h13
